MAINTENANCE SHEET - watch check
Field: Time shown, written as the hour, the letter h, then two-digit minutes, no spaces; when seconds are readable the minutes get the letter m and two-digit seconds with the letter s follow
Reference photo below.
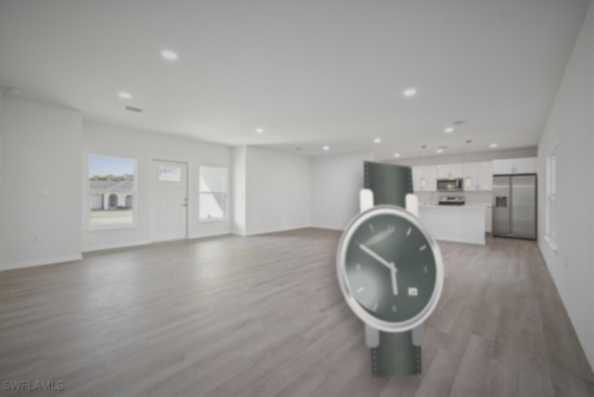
5h50
